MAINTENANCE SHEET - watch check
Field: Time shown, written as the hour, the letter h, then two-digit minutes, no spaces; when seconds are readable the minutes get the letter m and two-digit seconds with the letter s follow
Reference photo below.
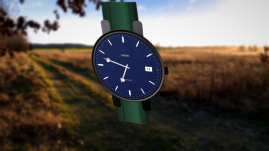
6h48
